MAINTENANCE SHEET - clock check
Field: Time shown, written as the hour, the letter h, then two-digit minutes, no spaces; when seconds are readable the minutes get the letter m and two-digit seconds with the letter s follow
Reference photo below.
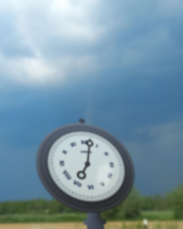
7h02
